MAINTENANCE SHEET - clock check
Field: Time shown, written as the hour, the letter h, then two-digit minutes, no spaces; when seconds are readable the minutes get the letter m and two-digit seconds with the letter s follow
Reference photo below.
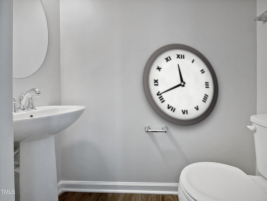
11h41
